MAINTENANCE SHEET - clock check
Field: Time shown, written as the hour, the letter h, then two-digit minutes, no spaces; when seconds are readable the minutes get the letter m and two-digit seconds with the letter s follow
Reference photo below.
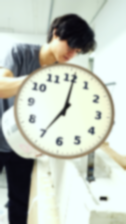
7h01
